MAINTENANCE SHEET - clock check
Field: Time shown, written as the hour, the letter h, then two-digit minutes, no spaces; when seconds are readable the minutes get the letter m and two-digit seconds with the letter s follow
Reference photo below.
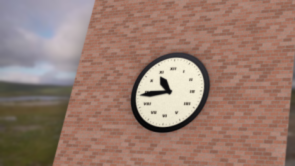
10h44
